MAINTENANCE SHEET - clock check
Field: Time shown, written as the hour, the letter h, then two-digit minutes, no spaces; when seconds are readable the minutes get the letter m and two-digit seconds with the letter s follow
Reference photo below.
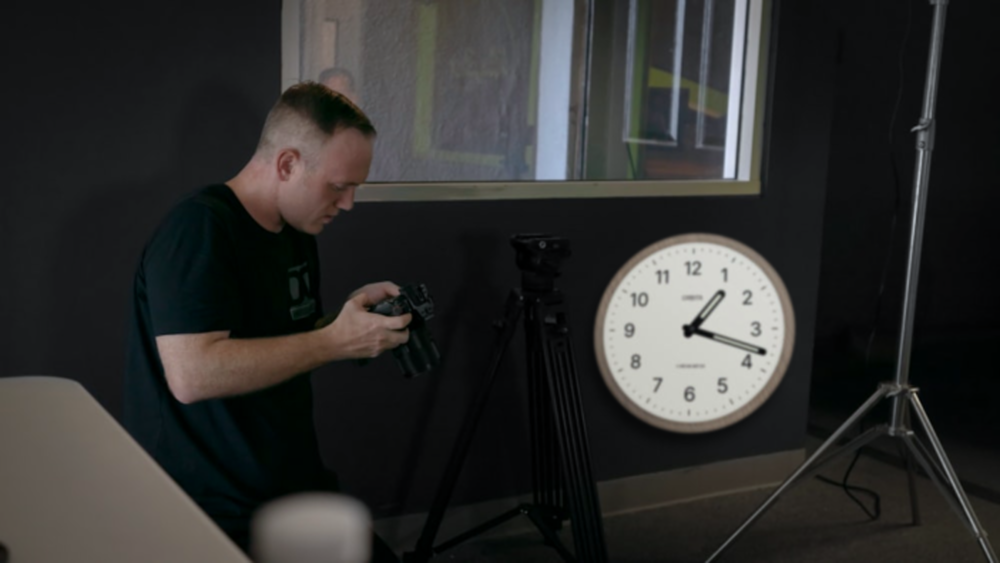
1h18
